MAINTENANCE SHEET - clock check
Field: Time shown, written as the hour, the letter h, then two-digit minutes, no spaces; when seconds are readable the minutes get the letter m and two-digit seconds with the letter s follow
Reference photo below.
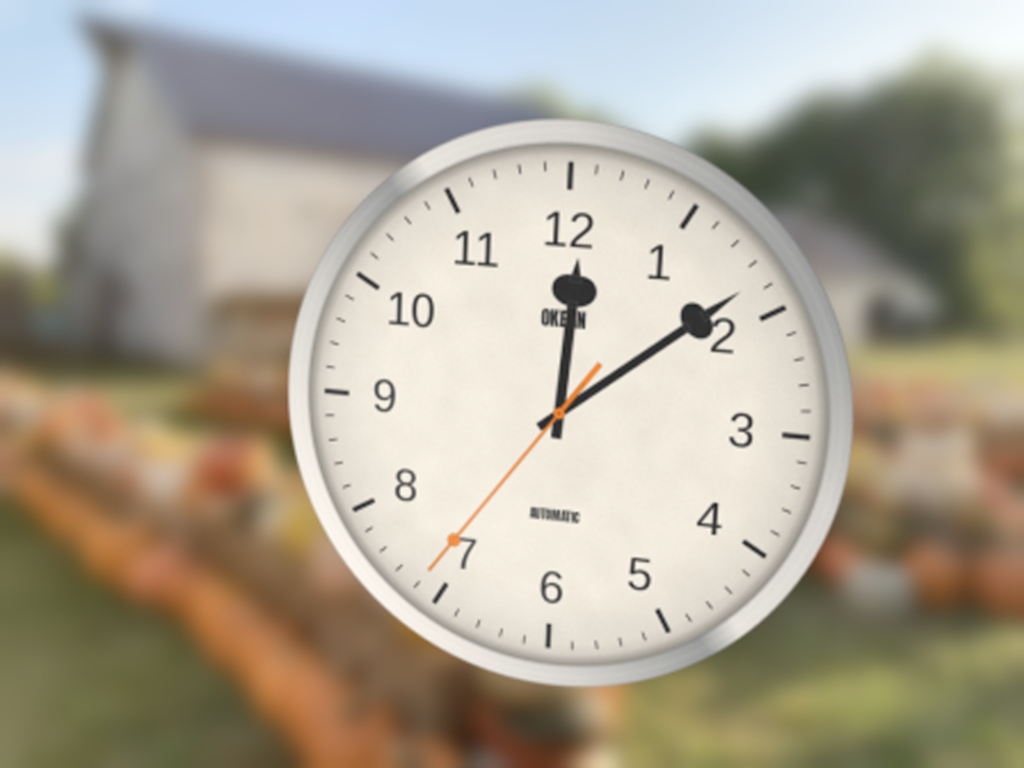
12h08m36s
